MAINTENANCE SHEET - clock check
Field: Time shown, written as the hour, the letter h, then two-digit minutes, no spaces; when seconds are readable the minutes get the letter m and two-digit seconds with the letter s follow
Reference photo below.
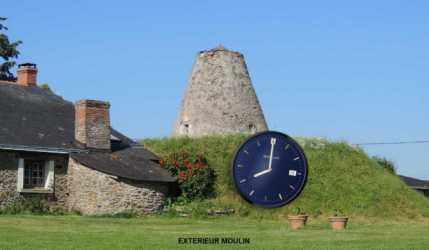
8h00
